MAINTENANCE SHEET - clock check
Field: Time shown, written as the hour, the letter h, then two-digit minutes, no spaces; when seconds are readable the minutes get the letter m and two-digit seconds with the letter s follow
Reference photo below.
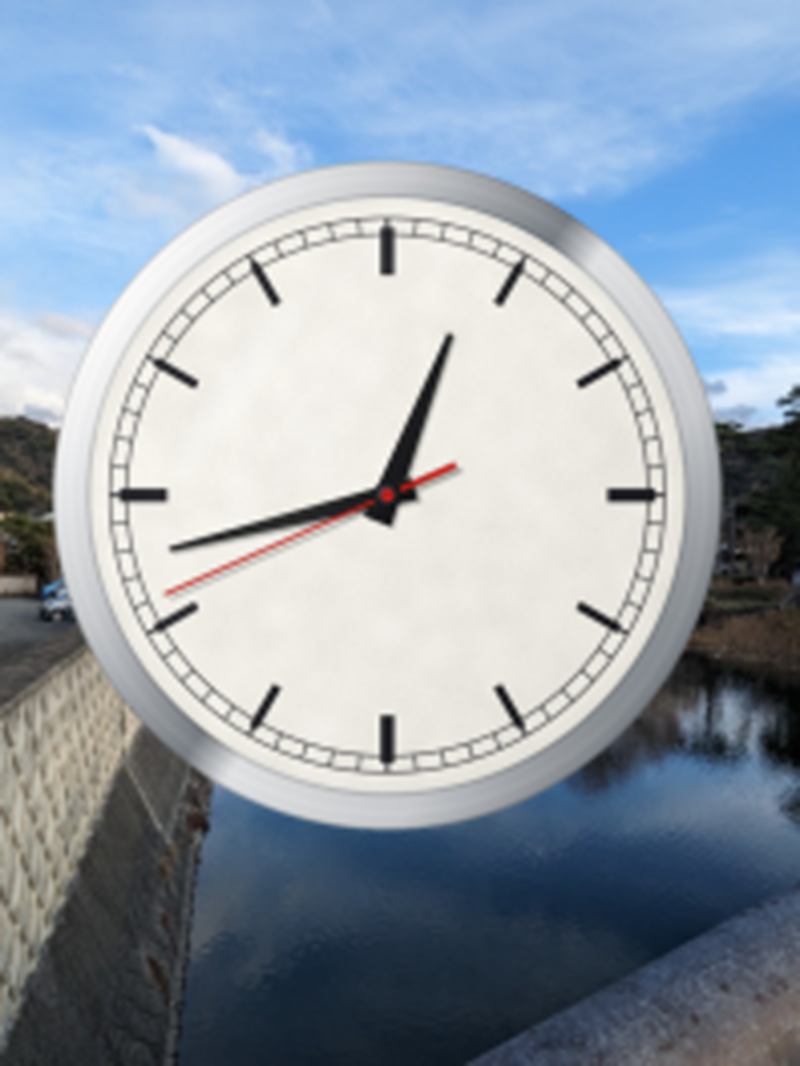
12h42m41s
